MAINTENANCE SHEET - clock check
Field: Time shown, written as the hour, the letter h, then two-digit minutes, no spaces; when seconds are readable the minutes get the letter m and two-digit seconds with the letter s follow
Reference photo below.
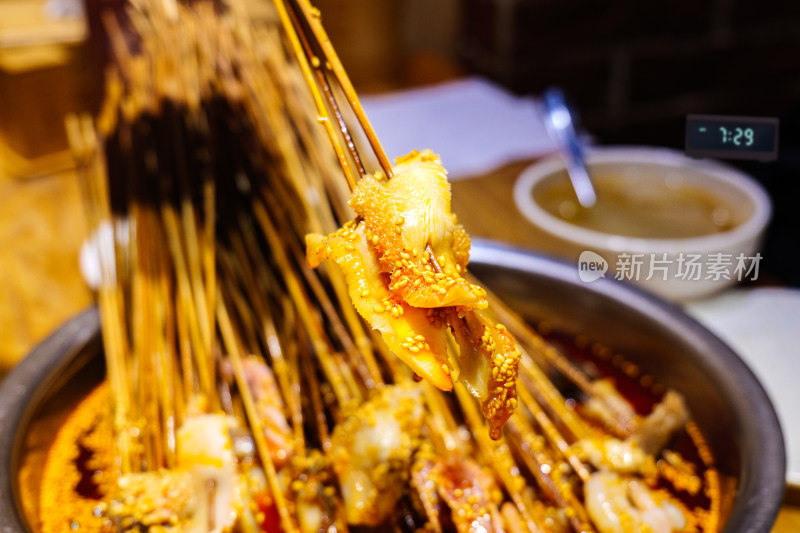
7h29
